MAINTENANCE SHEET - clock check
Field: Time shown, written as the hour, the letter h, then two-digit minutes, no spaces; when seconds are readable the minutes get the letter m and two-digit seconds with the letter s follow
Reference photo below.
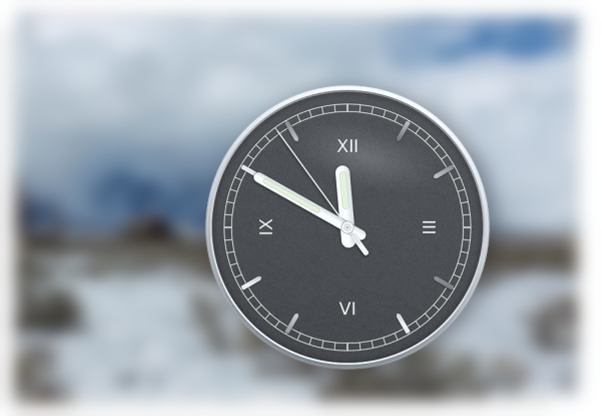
11h49m54s
